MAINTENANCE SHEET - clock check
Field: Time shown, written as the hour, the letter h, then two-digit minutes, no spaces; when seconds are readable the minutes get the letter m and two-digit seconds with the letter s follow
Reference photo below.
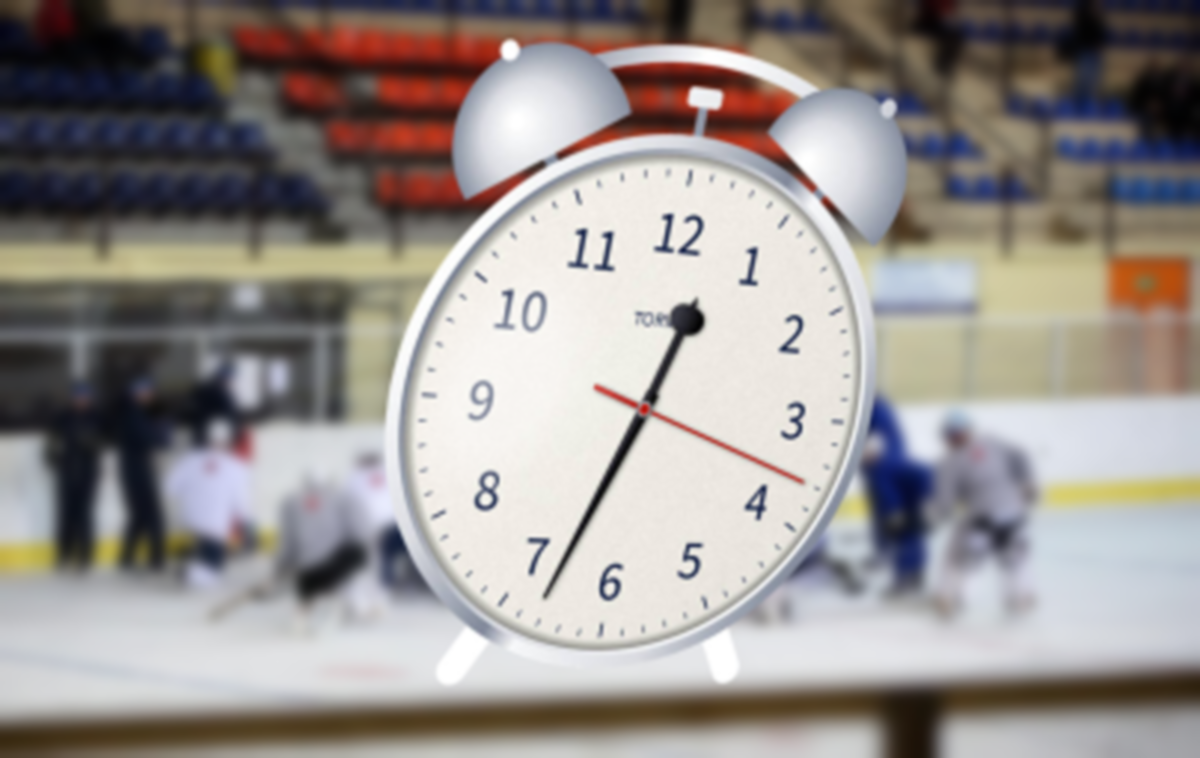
12h33m18s
